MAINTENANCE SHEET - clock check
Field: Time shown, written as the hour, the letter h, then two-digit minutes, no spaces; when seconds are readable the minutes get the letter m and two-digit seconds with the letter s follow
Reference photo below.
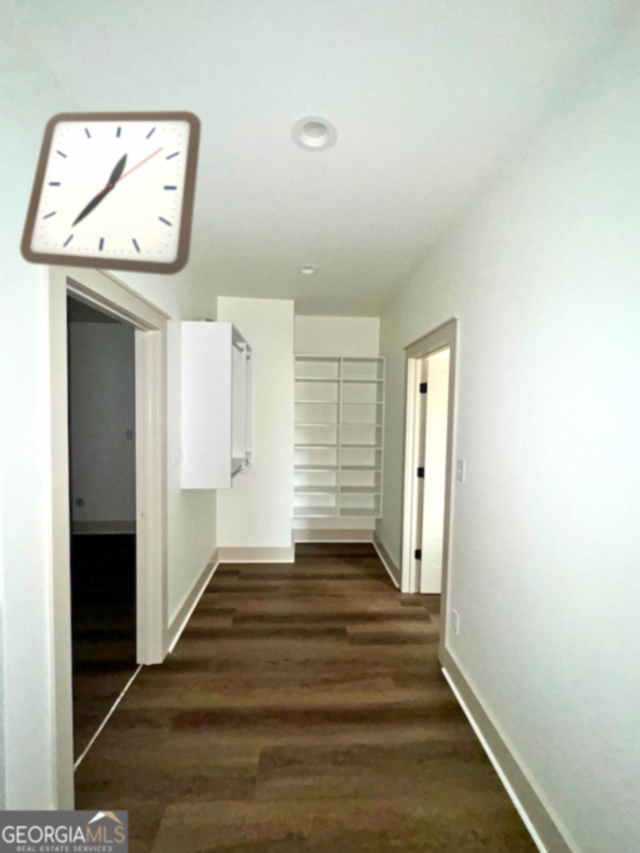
12h36m08s
